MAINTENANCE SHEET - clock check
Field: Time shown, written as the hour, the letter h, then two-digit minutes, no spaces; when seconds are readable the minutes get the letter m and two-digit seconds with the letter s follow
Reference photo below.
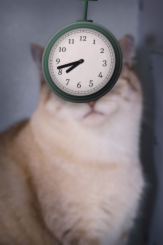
7h42
